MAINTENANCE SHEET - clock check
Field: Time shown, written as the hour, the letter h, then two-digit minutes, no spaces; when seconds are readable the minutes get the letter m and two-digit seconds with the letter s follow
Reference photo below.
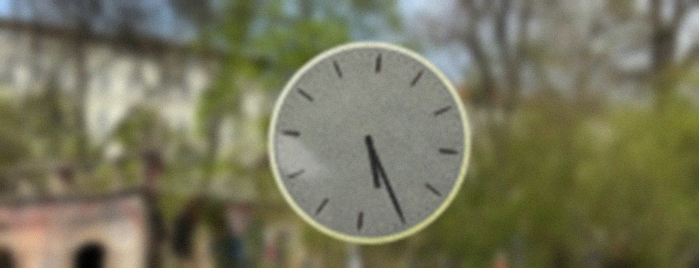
5h25
